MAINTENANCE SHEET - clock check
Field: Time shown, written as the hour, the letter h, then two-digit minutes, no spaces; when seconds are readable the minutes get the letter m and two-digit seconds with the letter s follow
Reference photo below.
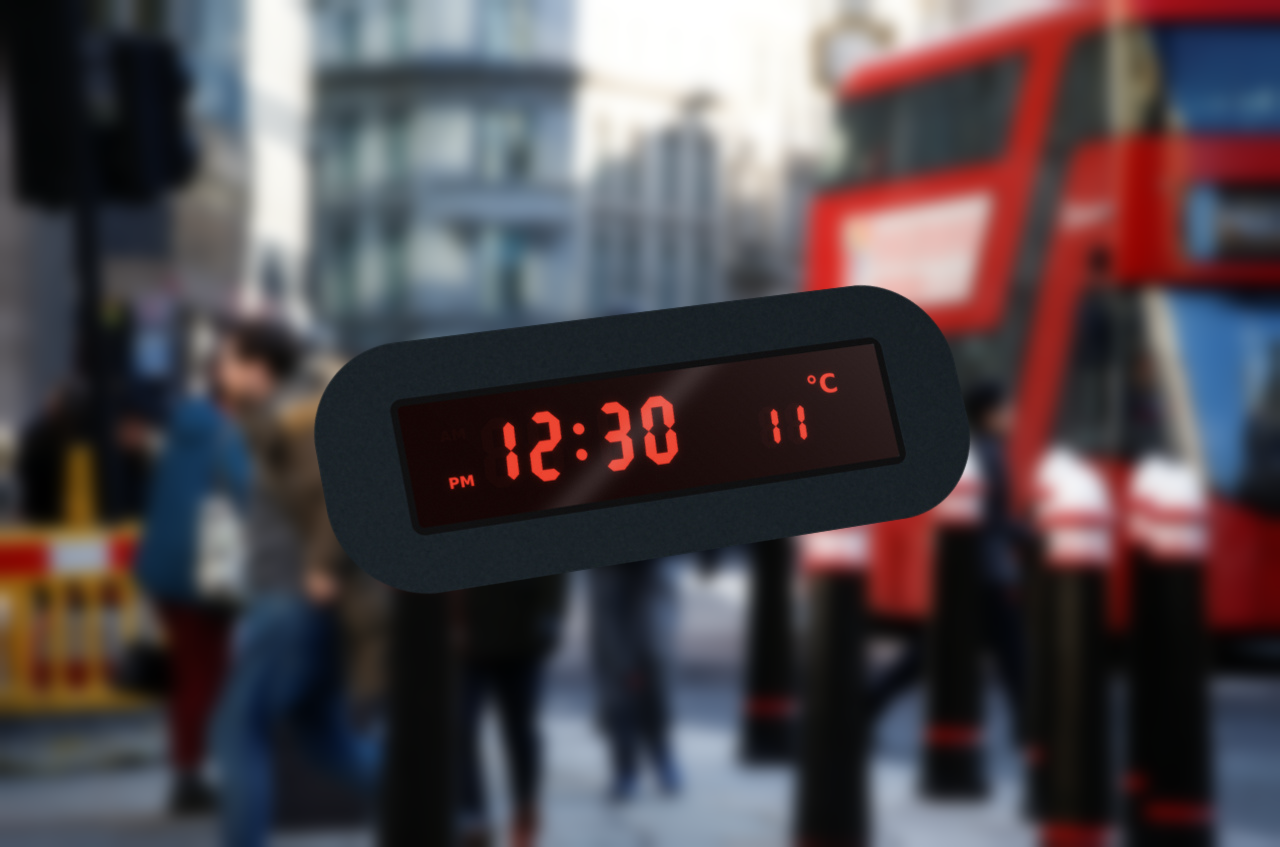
12h30
